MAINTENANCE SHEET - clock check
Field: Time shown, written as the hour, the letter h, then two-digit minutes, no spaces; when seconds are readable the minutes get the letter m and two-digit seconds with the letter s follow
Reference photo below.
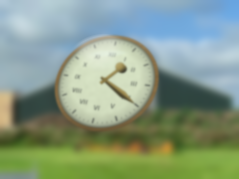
1h20
